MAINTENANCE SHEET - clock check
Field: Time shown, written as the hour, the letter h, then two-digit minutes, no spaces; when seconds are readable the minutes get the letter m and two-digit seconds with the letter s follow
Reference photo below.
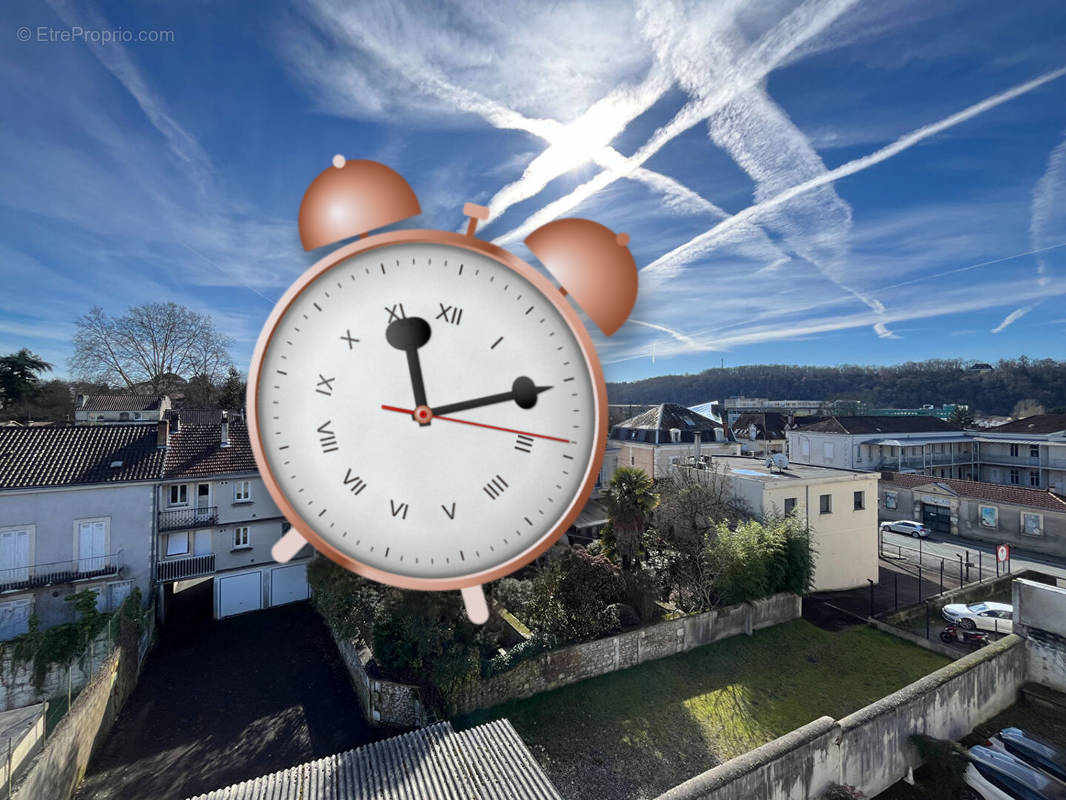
11h10m14s
